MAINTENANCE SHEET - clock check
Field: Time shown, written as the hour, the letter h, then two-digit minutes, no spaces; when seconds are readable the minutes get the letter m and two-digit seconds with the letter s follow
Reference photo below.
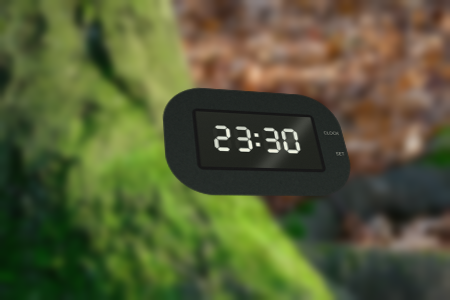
23h30
